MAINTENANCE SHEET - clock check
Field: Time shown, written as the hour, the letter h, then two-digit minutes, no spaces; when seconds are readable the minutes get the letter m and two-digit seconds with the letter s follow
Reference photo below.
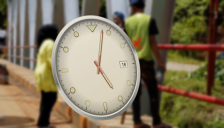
5h03
